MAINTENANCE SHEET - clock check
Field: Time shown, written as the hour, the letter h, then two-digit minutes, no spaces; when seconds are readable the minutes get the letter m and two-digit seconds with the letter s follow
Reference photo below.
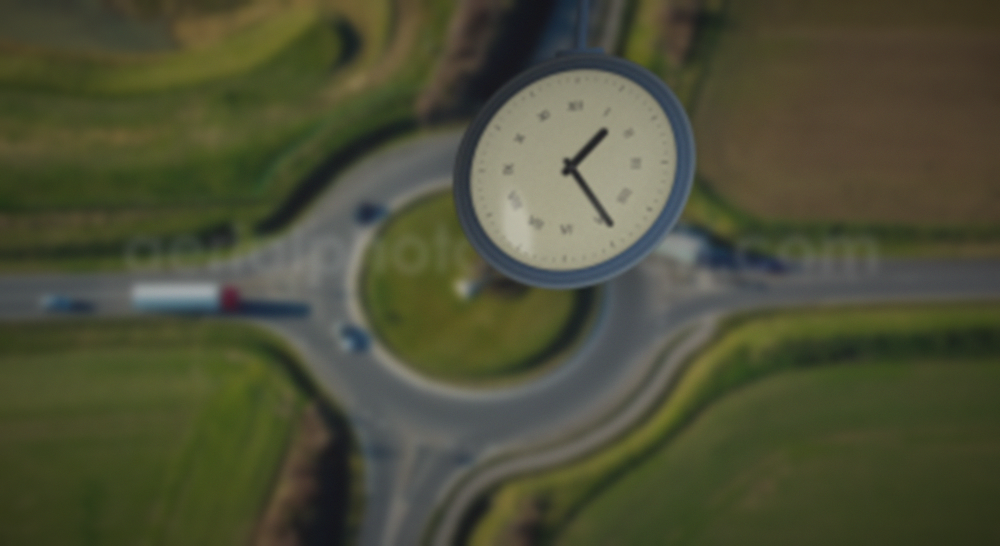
1h24
